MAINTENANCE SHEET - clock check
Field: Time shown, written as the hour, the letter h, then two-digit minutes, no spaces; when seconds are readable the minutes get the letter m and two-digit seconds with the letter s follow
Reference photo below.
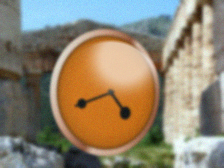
4h42
